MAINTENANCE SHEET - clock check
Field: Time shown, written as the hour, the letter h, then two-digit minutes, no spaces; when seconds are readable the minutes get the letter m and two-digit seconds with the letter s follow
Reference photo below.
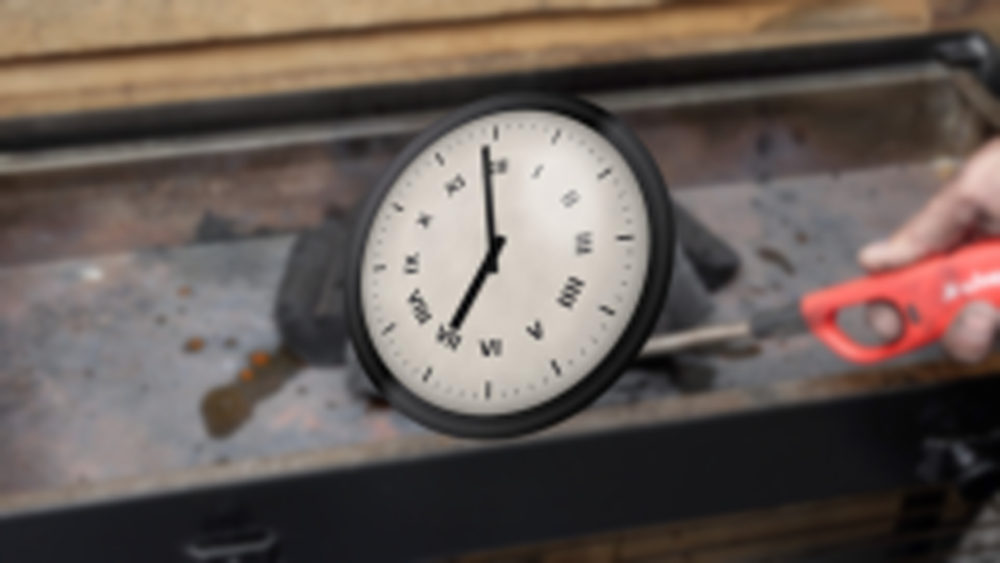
6h59
